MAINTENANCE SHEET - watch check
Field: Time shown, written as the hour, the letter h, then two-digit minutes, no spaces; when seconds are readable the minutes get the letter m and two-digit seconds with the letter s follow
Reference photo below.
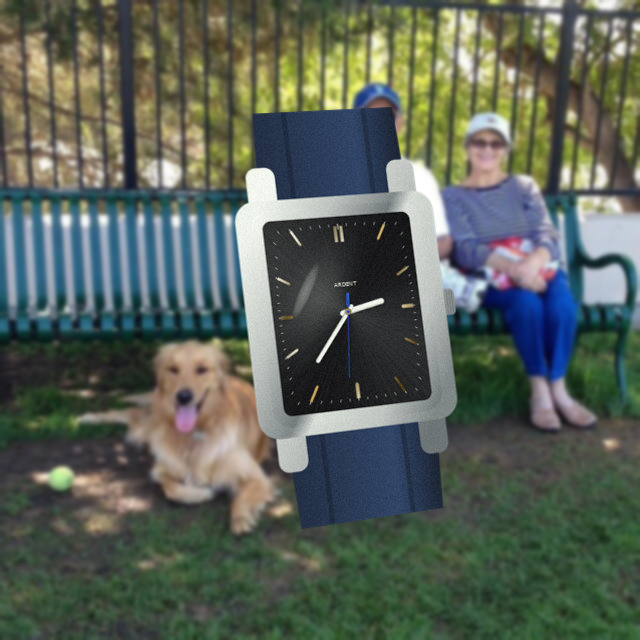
2h36m31s
